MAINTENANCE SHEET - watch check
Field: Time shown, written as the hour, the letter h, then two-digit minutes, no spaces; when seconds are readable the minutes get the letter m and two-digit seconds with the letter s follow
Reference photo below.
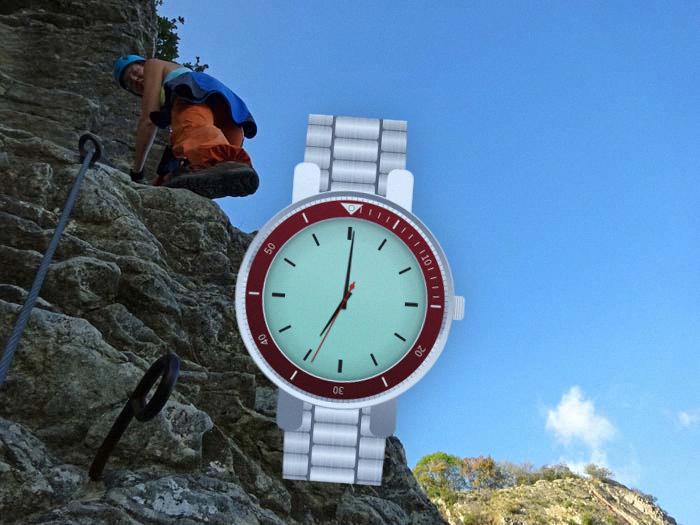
7h00m34s
